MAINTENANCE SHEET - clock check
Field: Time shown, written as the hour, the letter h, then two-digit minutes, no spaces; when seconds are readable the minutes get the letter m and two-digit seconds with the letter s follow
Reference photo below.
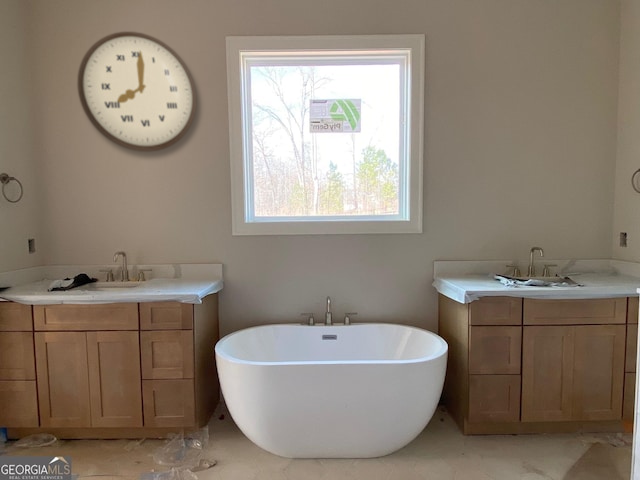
8h01
